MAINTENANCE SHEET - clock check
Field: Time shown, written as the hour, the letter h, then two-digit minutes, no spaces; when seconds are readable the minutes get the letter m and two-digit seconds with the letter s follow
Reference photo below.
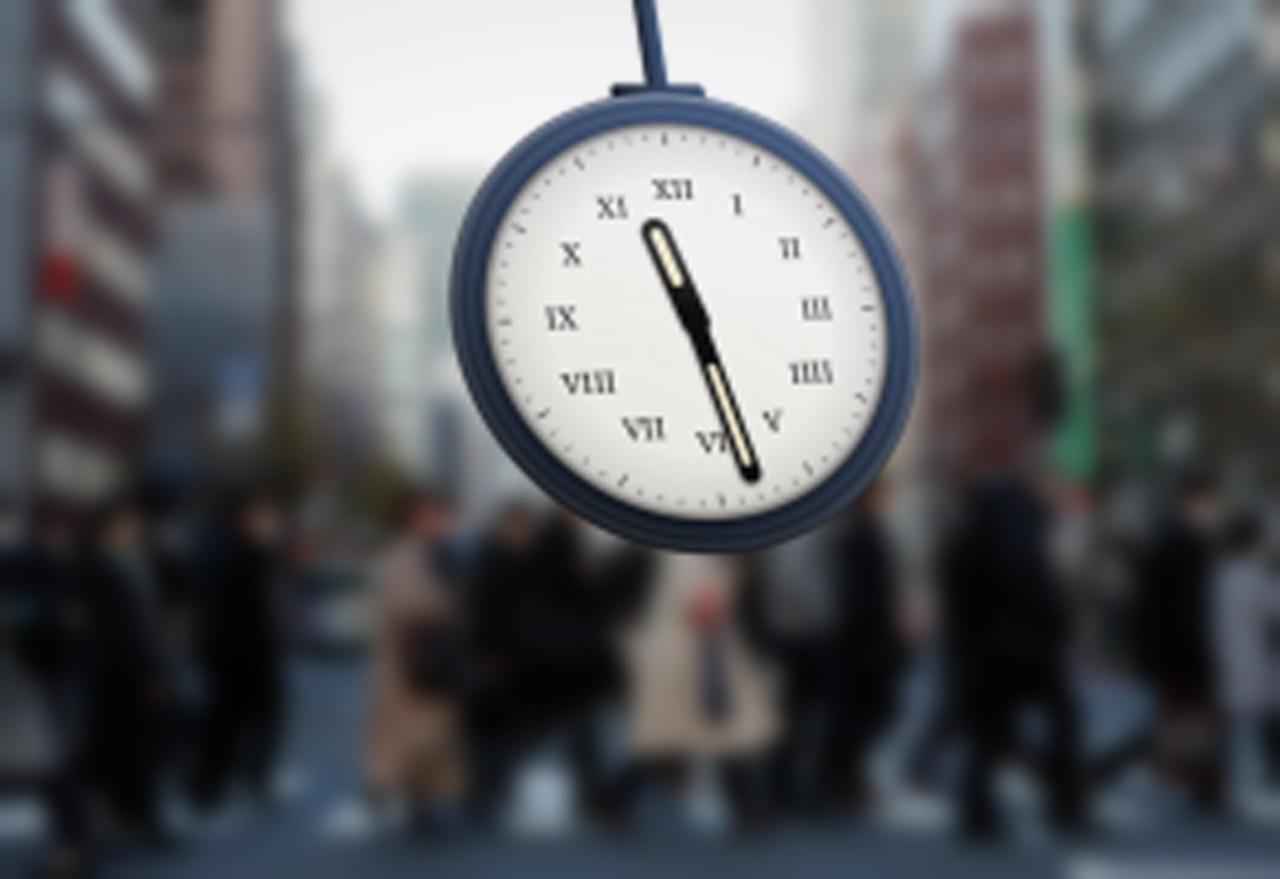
11h28
